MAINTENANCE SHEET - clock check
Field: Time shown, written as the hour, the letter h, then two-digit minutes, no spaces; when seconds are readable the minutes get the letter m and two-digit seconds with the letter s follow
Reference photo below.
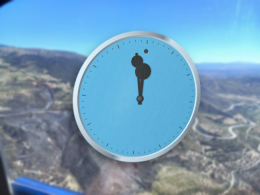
11h58
